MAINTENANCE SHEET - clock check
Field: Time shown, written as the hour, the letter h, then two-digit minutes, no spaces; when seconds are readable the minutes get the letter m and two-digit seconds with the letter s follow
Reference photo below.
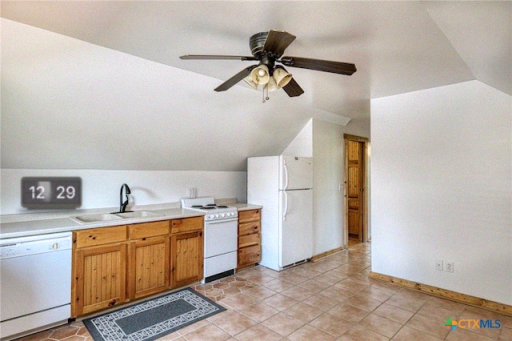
12h29
